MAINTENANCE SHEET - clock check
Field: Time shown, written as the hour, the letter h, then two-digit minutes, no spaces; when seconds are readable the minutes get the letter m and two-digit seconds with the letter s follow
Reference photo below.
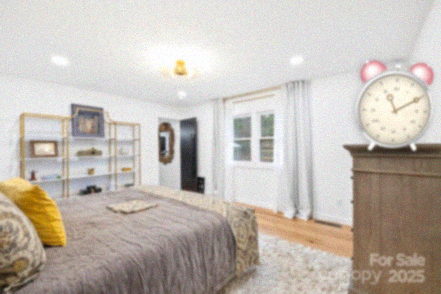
11h10
